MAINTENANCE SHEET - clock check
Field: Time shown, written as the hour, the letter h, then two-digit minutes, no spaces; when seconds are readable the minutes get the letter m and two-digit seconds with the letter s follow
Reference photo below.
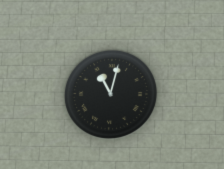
11h02
